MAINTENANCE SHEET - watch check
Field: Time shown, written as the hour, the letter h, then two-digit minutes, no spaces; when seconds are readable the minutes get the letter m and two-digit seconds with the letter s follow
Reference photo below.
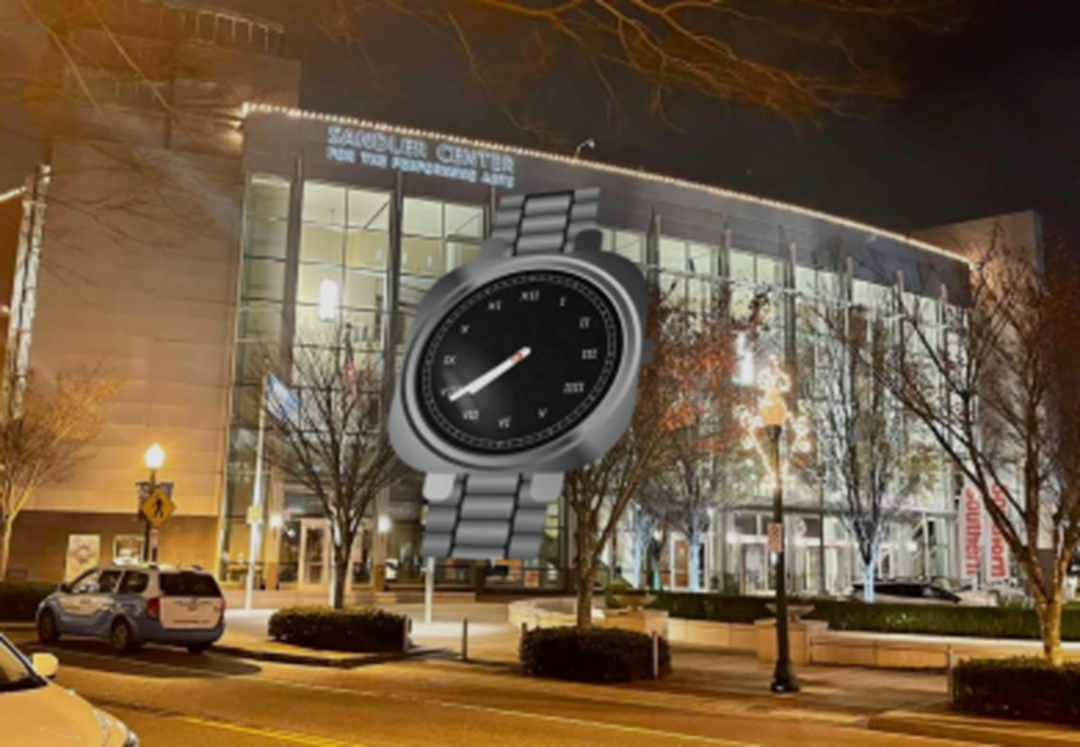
7h39
